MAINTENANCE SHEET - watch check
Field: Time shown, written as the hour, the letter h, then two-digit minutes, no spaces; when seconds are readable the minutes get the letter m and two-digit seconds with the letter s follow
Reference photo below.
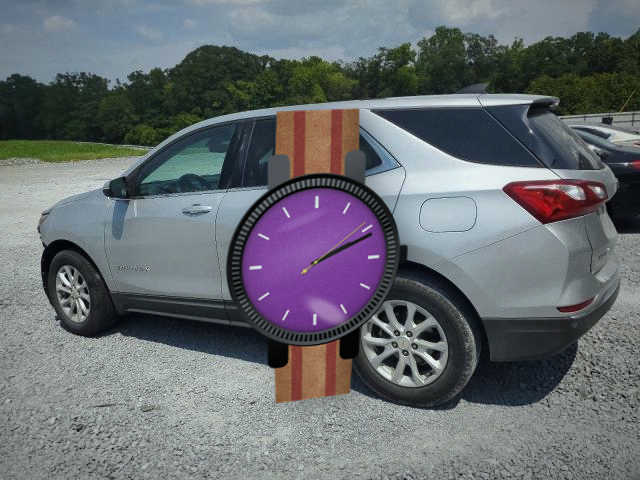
2h11m09s
